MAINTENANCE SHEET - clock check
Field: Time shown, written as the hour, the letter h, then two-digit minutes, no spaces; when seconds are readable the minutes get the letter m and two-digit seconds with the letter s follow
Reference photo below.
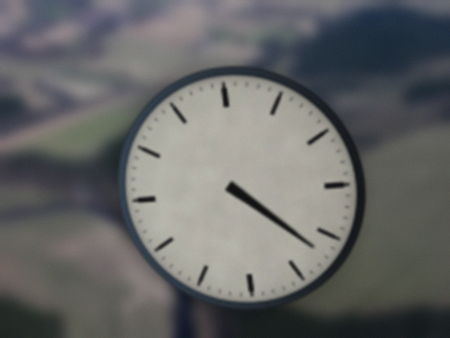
4h22
